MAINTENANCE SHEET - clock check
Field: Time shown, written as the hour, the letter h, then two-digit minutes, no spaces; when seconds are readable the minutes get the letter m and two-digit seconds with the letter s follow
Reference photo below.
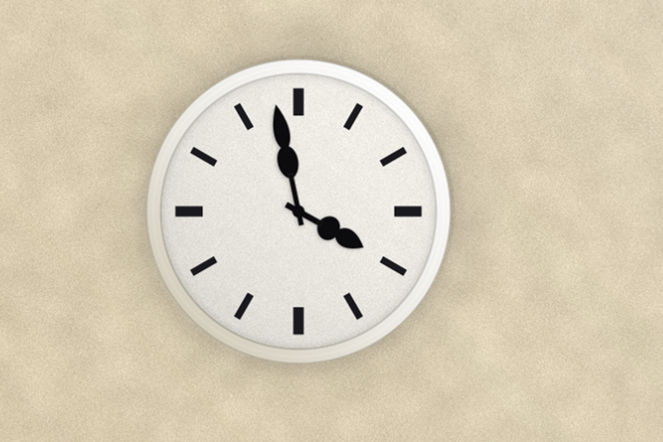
3h58
